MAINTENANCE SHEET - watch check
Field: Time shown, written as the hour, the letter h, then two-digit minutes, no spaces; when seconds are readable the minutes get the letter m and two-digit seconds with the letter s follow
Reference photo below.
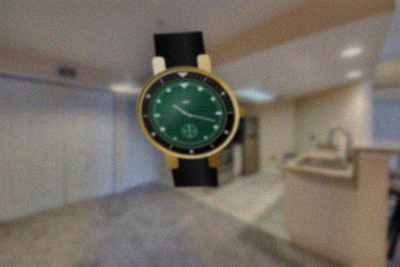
10h18
